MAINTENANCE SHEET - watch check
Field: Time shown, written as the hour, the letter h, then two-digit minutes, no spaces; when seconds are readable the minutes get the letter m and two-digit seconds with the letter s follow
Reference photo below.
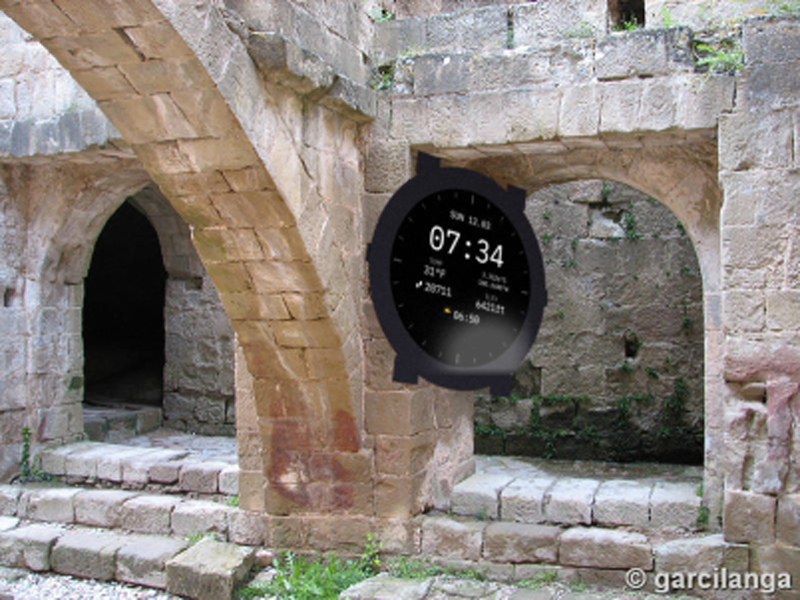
7h34
